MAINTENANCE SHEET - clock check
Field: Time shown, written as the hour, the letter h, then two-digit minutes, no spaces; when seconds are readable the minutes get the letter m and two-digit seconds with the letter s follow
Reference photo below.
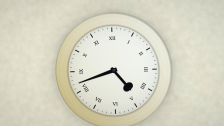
4h42
